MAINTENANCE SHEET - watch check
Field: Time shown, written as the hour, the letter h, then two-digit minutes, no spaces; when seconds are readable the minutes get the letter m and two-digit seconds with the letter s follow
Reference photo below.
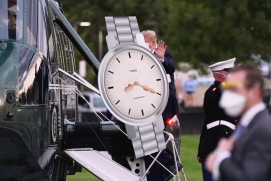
8h20
